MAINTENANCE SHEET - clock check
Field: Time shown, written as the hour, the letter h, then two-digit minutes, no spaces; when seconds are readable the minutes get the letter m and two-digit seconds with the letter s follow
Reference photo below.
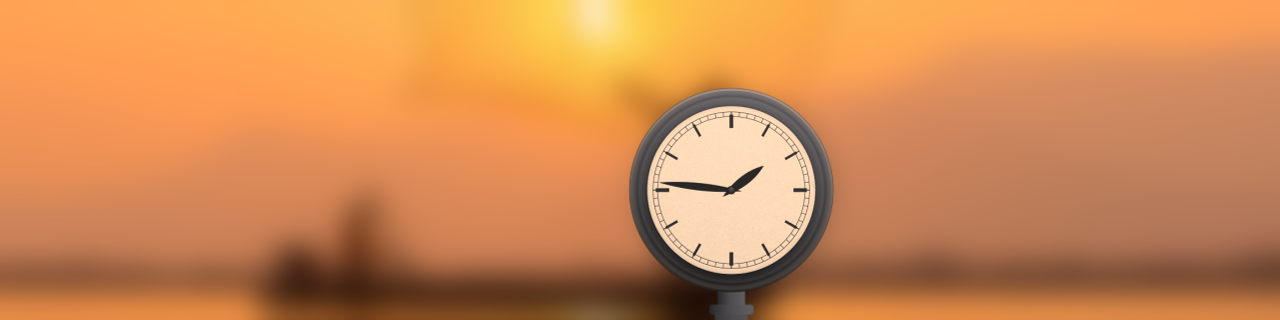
1h46
